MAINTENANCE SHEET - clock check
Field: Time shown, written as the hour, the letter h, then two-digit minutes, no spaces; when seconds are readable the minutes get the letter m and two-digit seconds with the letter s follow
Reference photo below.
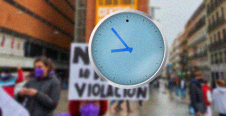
8h54
